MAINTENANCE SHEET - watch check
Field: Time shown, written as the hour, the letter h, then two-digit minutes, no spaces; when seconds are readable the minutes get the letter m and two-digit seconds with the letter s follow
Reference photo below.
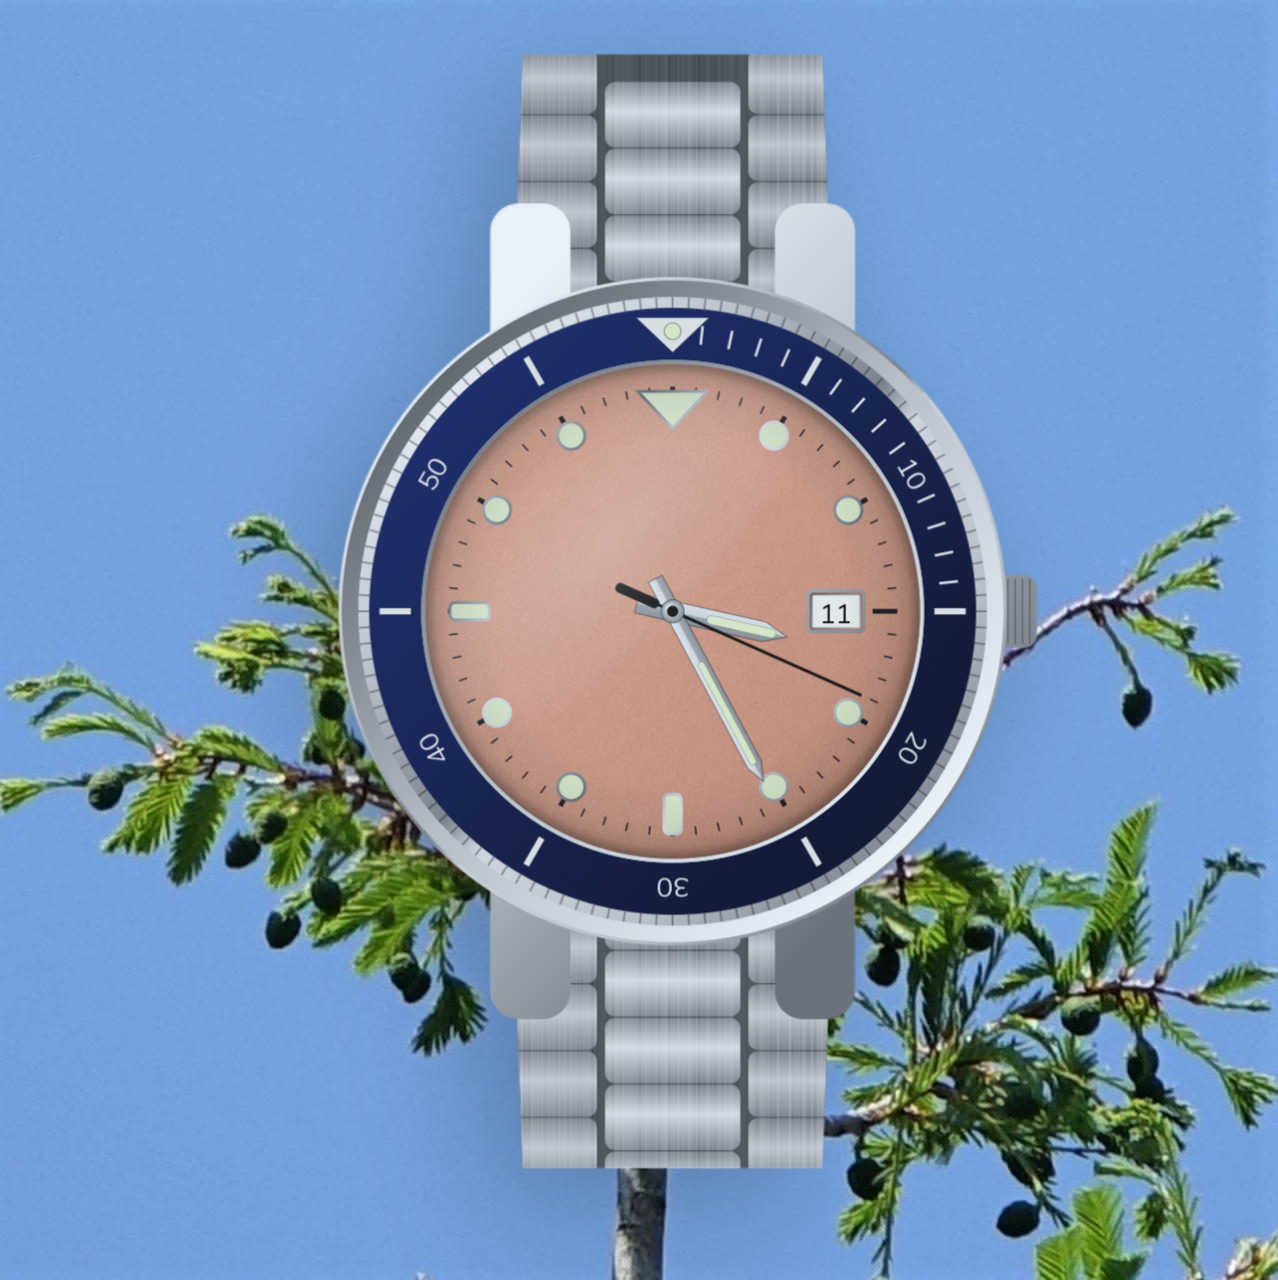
3h25m19s
